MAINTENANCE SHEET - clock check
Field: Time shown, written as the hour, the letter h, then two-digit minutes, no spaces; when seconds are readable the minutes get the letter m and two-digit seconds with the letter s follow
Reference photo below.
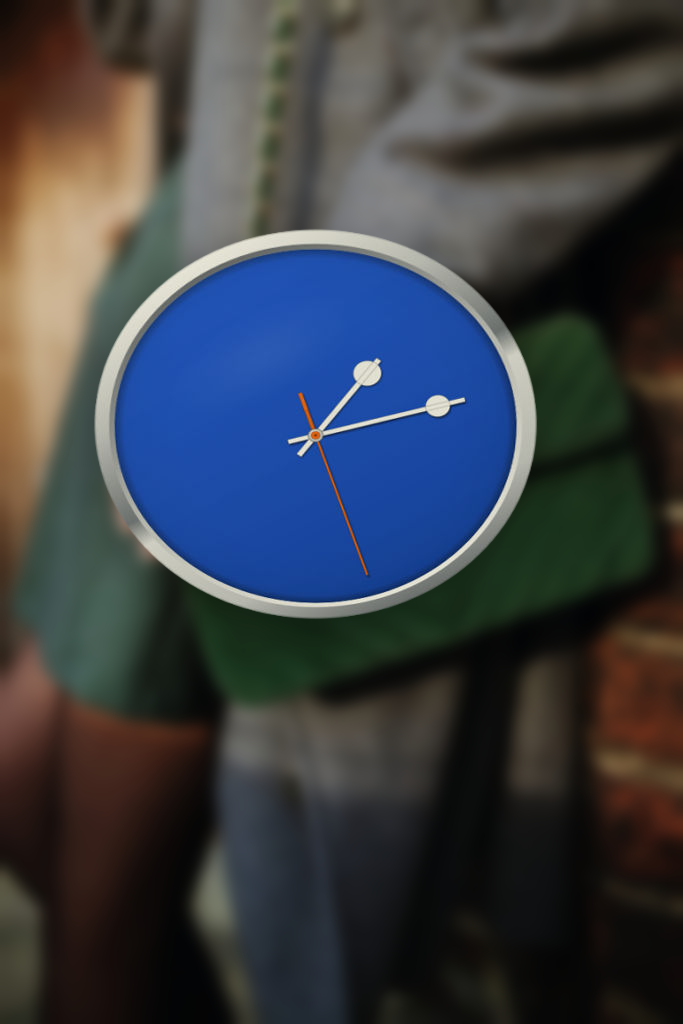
1h12m27s
